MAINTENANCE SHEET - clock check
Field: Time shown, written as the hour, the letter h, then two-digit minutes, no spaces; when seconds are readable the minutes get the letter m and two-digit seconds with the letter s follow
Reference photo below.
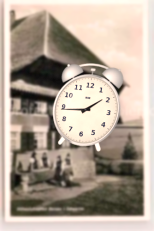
1h44
